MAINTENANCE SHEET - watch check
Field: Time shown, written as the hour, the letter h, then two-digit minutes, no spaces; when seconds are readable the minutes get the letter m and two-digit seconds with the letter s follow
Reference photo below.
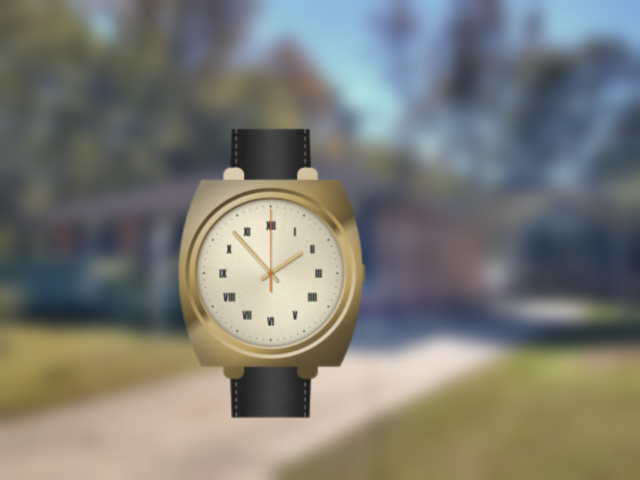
1h53m00s
